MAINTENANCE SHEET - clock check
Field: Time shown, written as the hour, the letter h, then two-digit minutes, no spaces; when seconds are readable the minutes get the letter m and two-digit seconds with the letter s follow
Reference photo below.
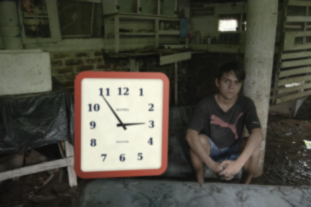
2h54
